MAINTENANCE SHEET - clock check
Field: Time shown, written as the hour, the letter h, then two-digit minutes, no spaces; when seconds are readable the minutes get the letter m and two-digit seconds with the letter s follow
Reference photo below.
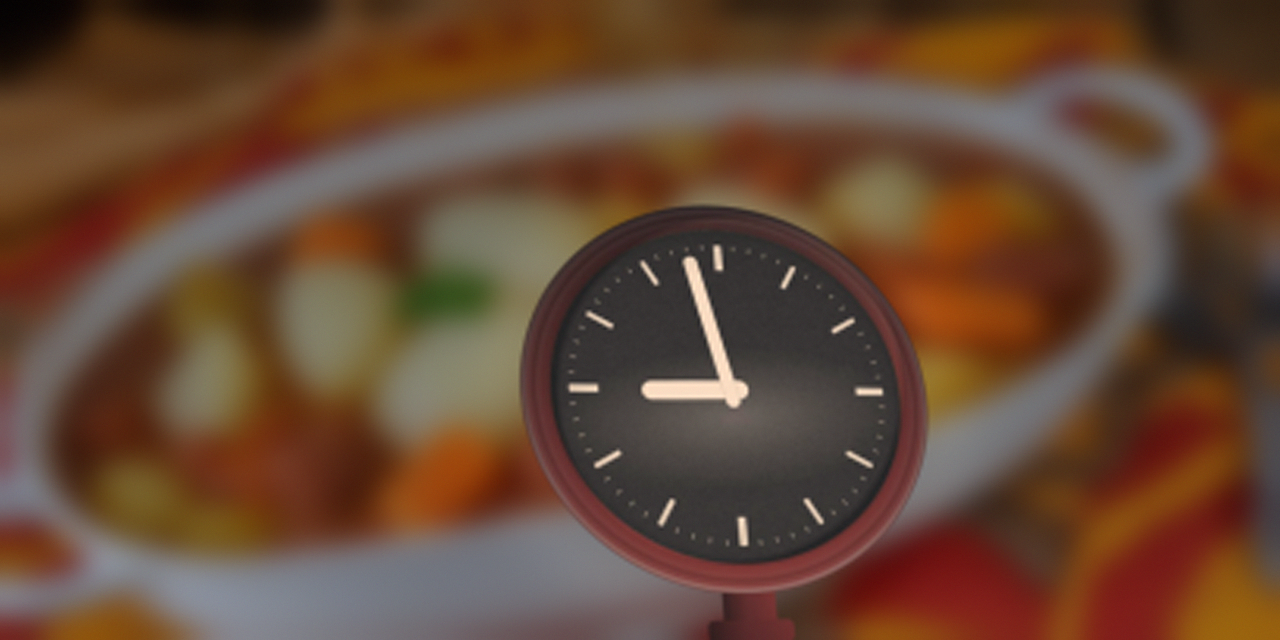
8h58
